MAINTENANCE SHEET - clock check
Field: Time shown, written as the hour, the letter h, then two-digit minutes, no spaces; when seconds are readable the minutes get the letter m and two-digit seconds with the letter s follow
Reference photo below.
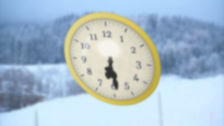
6h29
